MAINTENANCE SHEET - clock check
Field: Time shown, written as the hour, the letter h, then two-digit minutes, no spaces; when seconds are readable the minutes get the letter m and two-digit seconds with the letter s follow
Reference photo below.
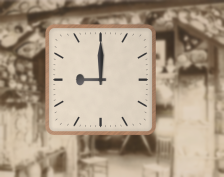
9h00
